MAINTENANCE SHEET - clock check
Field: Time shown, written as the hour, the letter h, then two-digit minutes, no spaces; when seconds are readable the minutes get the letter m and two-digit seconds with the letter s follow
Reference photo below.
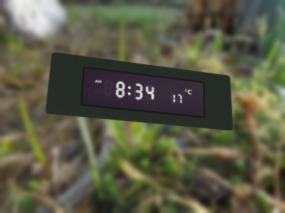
8h34
